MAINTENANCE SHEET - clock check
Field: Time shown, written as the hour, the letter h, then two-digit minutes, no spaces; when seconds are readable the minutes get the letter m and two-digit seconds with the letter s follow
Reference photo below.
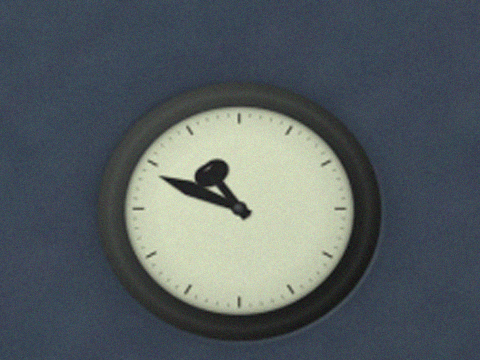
10h49
